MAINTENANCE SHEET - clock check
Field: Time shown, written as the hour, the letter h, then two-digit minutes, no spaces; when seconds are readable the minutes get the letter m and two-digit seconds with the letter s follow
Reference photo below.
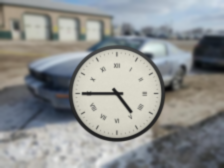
4h45
